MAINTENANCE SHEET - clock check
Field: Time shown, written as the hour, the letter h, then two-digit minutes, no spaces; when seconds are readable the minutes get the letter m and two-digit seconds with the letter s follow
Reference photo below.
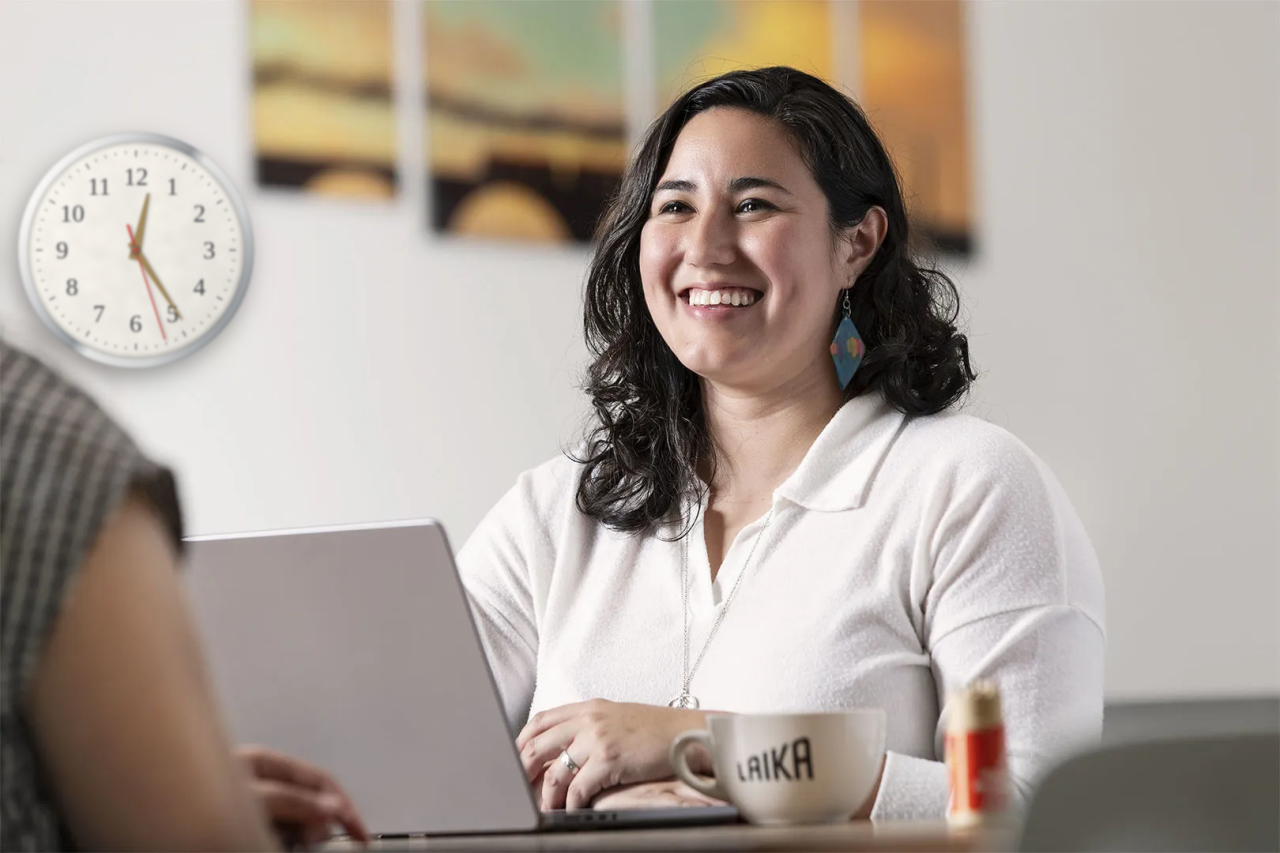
12h24m27s
